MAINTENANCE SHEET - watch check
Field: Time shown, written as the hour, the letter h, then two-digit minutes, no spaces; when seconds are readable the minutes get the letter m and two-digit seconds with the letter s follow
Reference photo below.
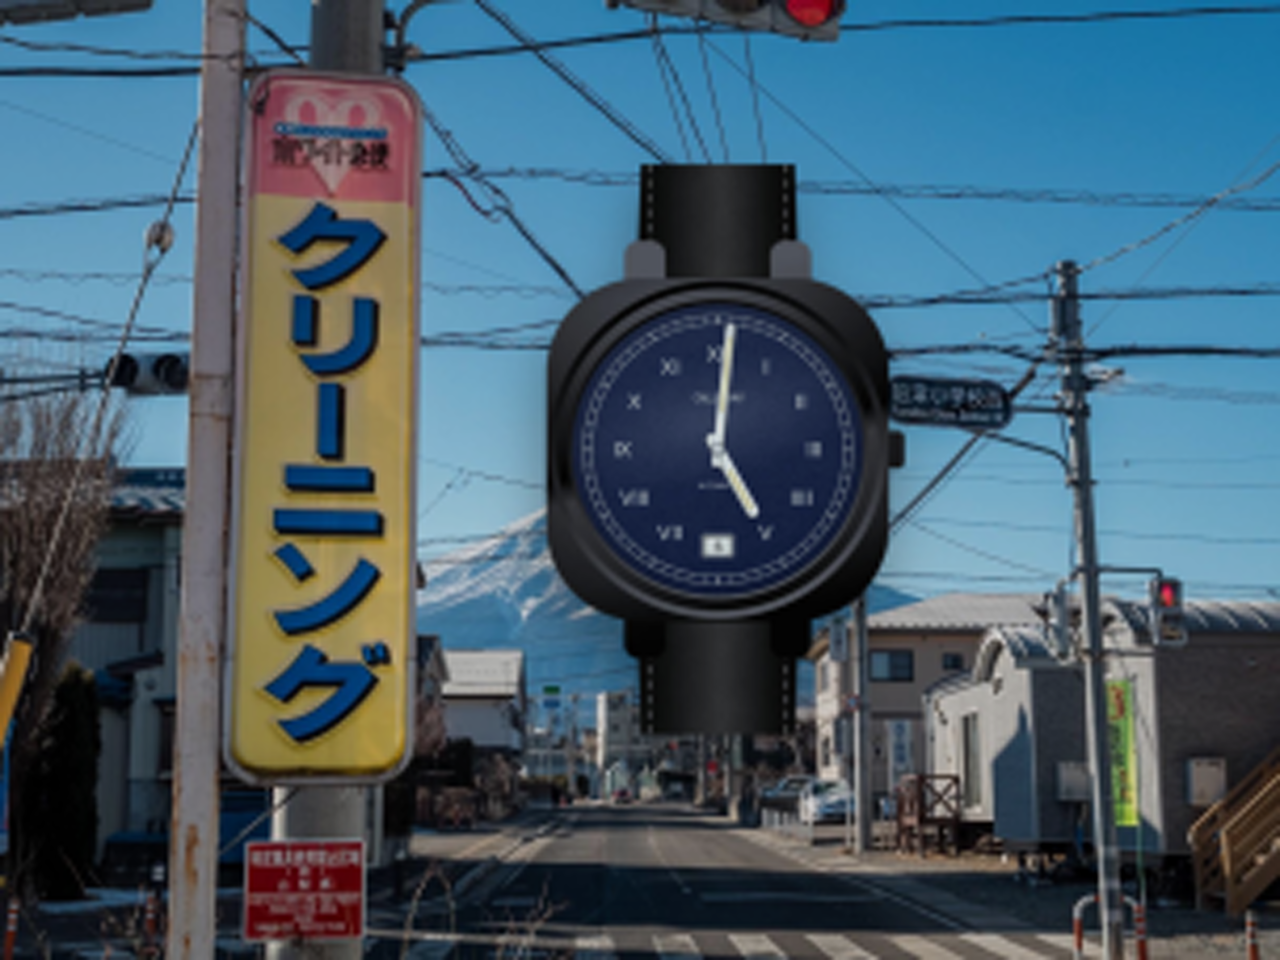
5h01
